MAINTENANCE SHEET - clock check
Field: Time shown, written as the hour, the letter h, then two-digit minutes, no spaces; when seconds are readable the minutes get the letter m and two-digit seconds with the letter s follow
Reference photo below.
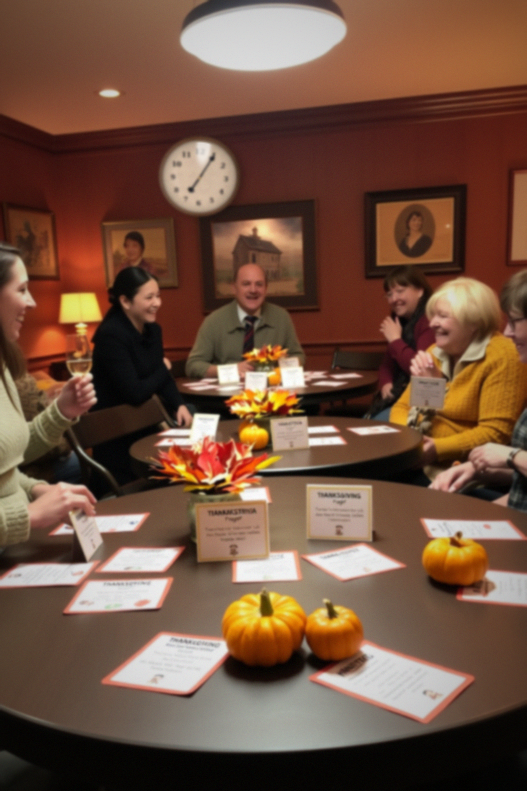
7h05
